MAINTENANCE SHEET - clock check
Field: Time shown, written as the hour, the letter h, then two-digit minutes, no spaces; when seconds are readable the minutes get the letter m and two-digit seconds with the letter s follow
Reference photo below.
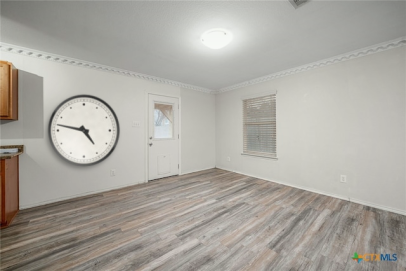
4h47
